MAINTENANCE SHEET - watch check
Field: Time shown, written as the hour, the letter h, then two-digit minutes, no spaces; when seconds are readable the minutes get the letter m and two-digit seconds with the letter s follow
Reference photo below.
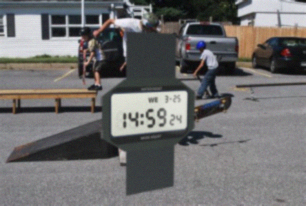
14h59m24s
